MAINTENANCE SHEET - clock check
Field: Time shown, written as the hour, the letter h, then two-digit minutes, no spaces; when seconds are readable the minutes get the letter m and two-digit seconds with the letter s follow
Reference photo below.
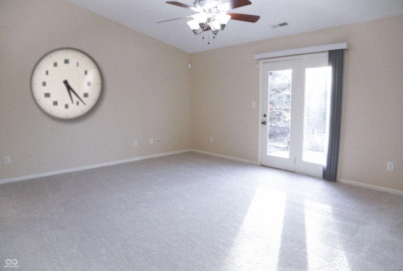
5h23
